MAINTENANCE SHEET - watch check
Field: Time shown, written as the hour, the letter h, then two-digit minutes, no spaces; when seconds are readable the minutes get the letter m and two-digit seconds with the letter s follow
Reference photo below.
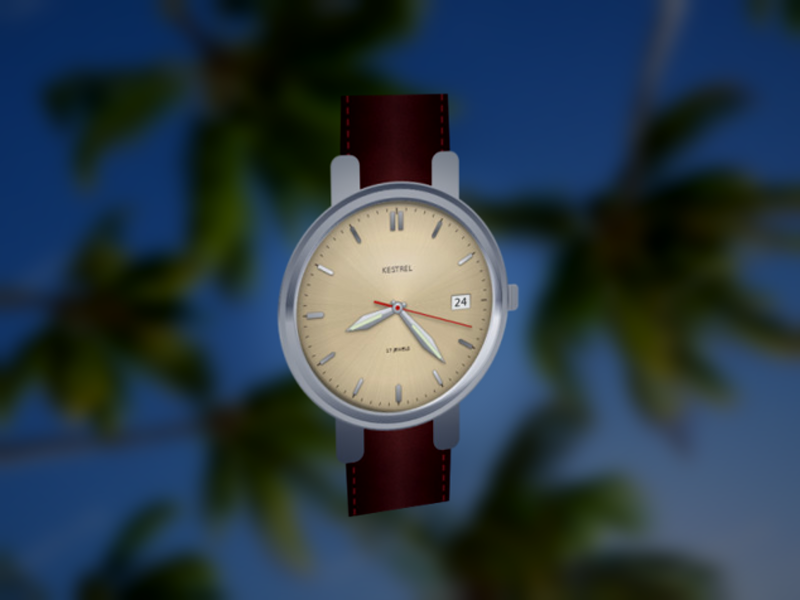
8h23m18s
